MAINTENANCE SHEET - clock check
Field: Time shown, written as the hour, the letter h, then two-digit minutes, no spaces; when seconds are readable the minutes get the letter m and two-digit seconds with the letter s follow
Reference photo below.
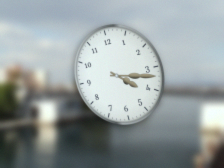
4h17
